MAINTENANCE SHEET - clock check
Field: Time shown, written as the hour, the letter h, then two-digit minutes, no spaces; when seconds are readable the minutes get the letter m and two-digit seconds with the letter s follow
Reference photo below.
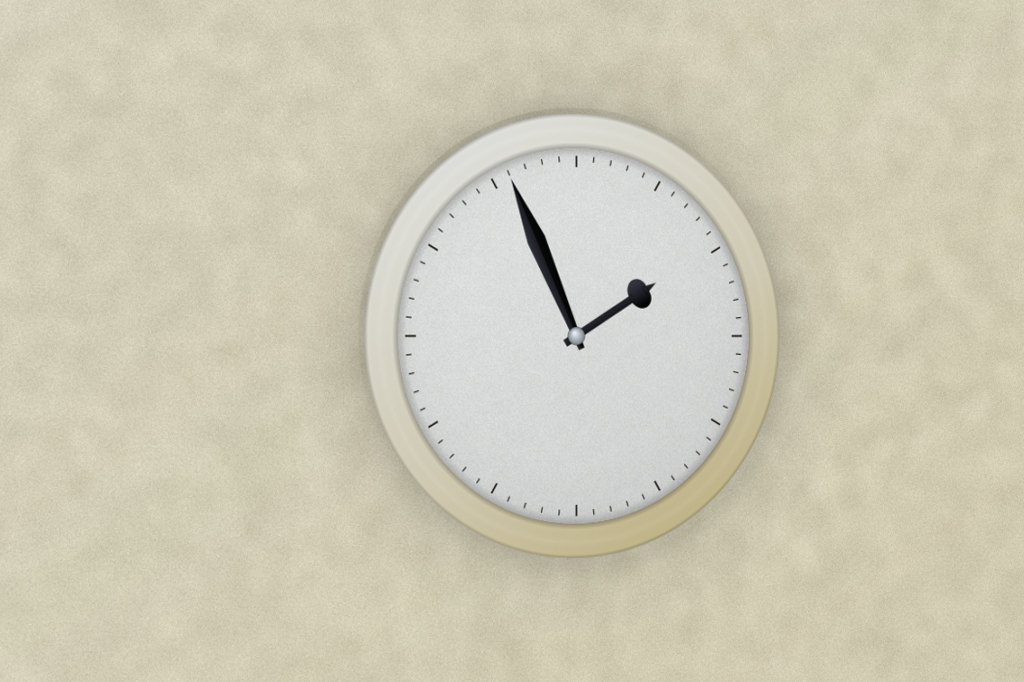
1h56
